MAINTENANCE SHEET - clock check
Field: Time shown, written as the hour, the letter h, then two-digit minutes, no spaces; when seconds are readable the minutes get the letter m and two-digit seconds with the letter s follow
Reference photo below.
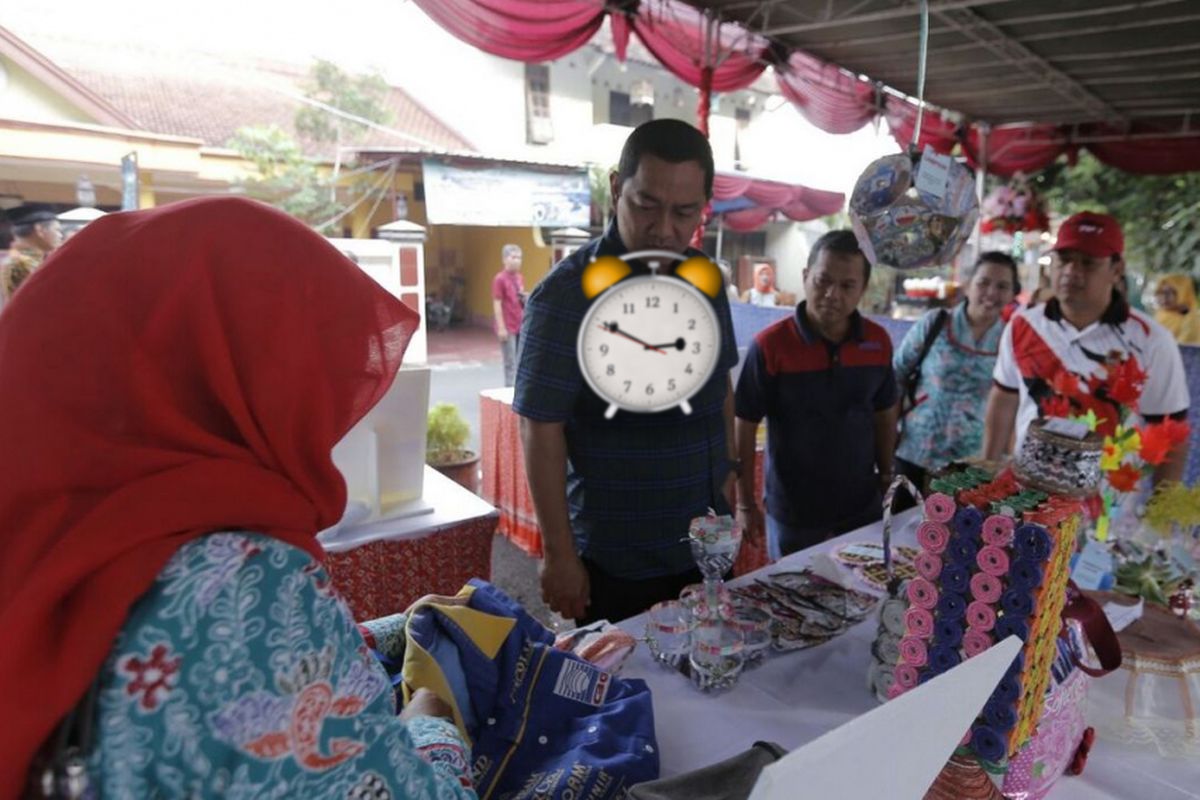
2h49m49s
